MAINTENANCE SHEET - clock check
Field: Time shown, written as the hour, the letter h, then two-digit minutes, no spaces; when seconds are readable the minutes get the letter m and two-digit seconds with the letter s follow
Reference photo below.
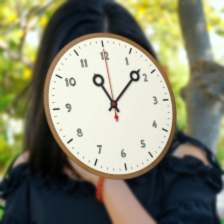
11h08m00s
